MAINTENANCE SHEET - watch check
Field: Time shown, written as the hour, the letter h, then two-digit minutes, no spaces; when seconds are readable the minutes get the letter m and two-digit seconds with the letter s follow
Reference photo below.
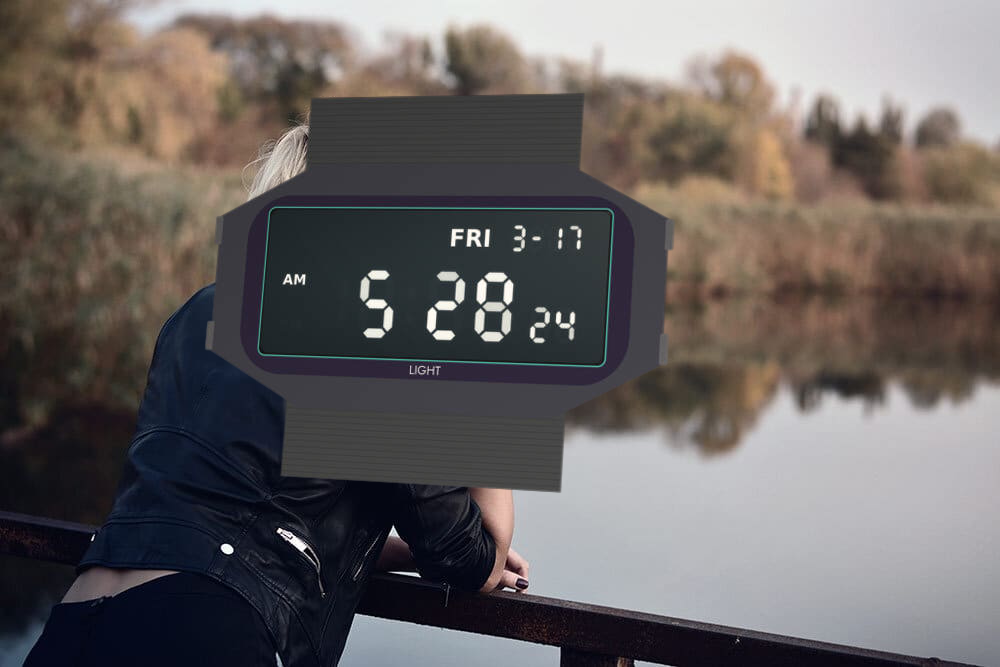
5h28m24s
